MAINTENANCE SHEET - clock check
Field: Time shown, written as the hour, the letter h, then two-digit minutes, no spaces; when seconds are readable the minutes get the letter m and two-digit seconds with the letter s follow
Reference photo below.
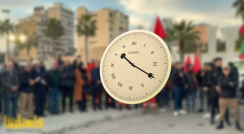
10h20
